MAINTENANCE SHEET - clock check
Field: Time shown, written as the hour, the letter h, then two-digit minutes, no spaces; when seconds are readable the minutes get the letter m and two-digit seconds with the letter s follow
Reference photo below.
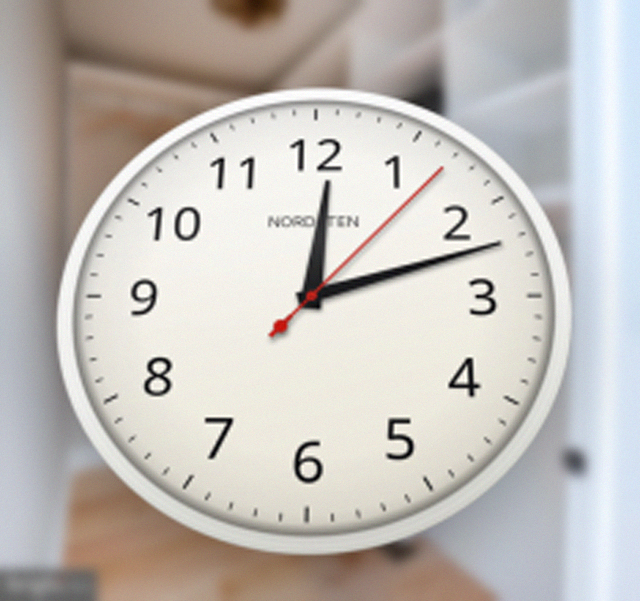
12h12m07s
